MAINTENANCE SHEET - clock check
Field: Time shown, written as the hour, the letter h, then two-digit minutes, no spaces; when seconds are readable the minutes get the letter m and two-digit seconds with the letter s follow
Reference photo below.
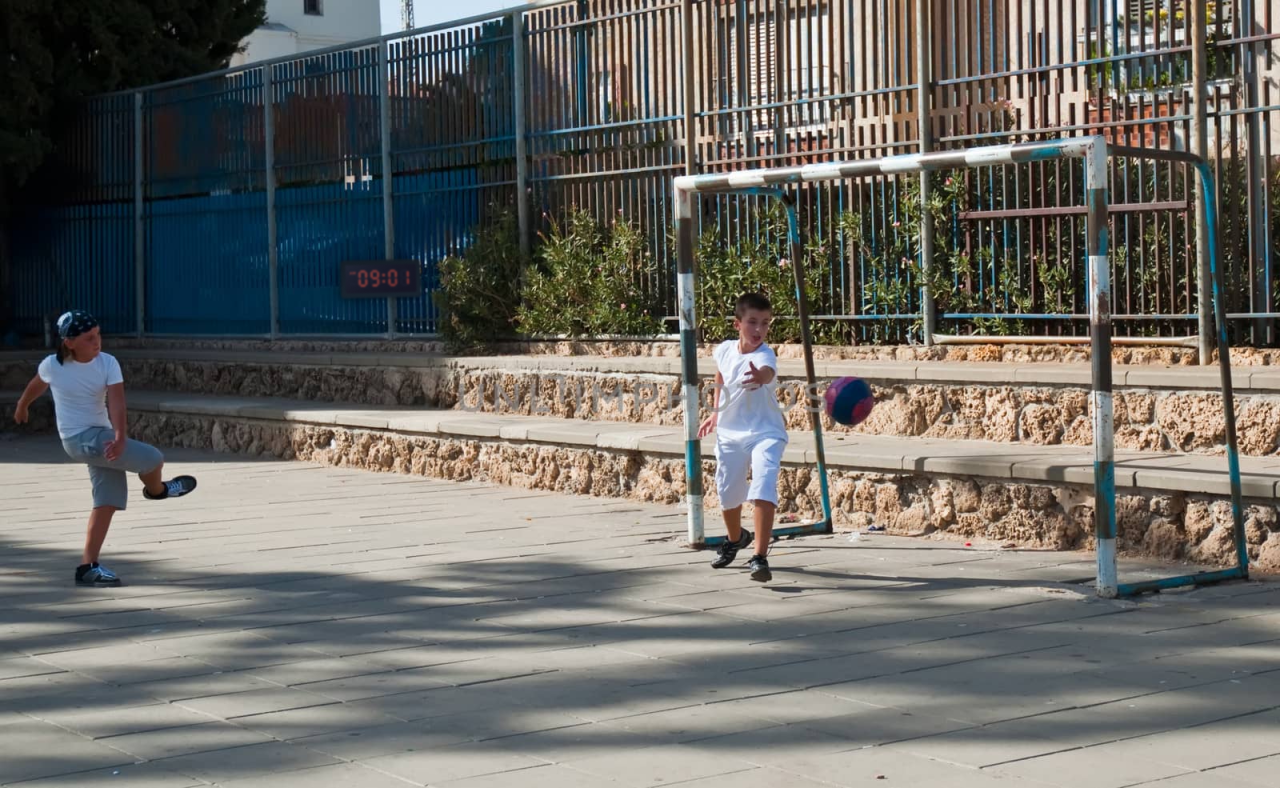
9h01
